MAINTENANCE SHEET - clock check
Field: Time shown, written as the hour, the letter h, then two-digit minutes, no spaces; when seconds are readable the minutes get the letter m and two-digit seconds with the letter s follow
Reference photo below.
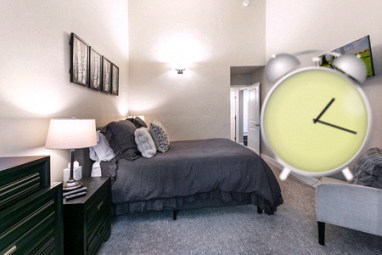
1h18
